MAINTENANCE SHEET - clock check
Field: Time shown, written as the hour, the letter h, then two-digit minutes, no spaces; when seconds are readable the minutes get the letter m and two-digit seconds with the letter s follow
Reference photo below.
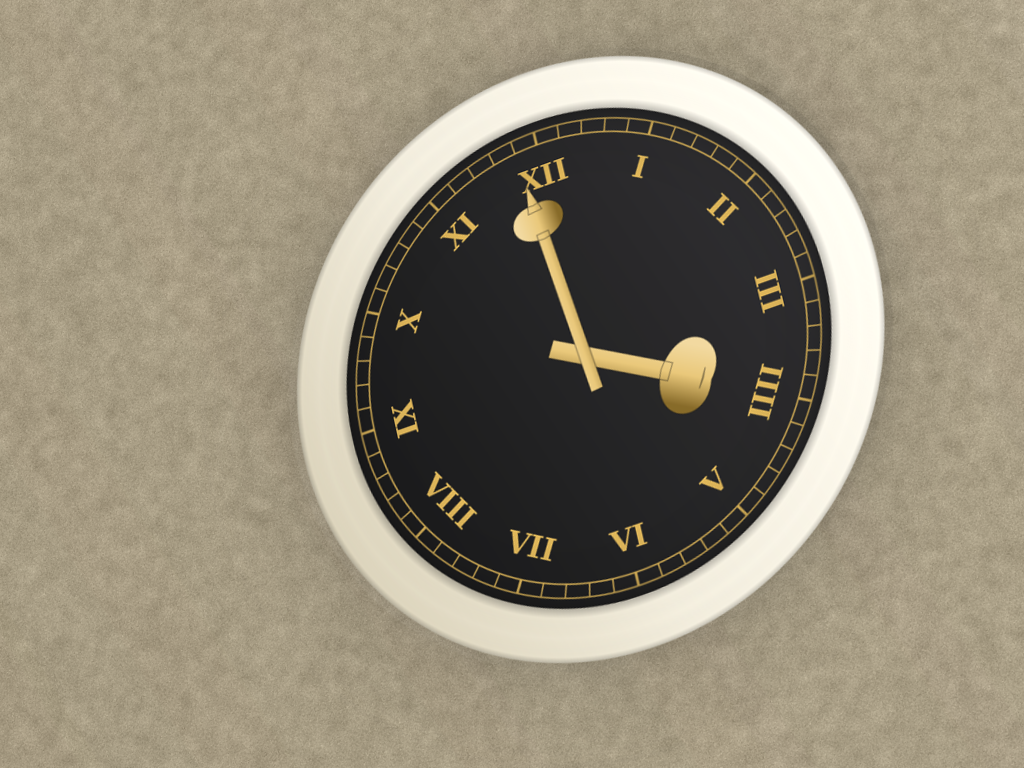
3h59
